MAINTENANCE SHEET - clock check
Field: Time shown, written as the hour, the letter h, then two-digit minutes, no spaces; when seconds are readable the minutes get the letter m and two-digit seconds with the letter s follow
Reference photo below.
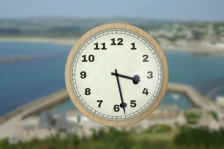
3h28
